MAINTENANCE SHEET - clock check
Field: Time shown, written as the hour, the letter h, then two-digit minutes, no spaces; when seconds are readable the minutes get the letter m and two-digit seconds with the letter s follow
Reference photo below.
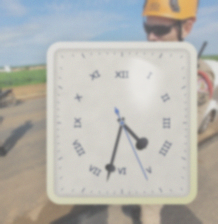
4h32m26s
